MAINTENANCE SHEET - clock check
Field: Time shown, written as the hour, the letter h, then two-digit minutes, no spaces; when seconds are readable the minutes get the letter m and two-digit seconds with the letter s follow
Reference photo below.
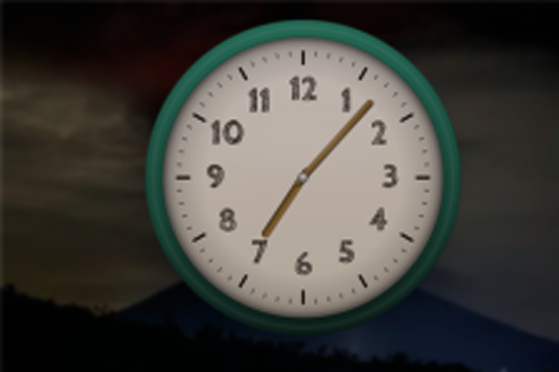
7h07
